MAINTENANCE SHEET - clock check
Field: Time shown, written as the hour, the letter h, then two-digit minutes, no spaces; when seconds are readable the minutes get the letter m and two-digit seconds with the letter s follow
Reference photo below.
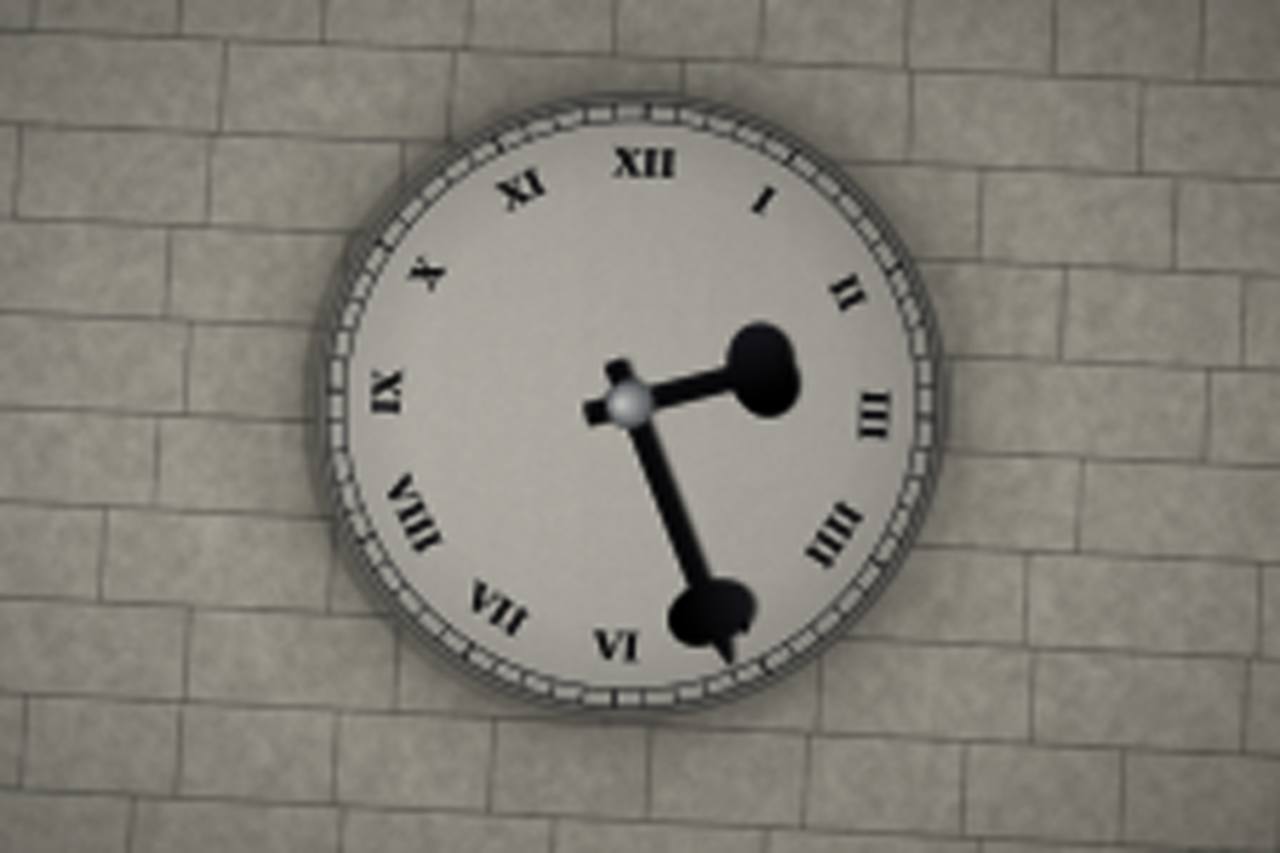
2h26
